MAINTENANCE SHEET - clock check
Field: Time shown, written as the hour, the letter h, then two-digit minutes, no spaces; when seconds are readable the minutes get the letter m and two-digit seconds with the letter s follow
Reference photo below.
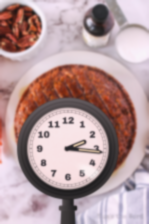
2h16
